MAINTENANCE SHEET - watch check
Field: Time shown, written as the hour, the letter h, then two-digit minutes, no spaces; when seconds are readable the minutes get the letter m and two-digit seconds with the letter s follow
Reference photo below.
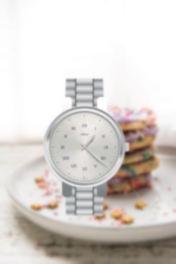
1h22
